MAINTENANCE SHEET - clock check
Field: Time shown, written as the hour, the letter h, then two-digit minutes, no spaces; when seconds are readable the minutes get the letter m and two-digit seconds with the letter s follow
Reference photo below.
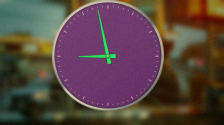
8h58
